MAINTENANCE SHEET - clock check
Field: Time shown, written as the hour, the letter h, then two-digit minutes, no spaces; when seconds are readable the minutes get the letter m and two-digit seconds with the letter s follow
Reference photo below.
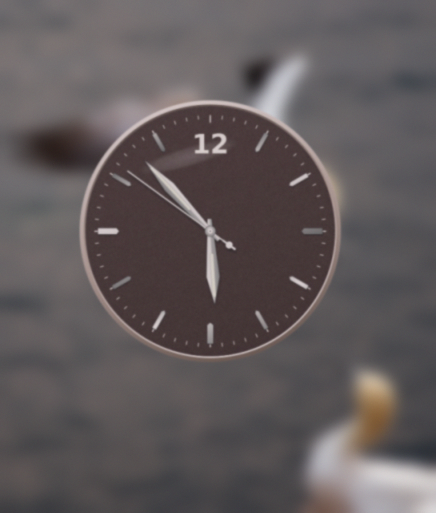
5h52m51s
